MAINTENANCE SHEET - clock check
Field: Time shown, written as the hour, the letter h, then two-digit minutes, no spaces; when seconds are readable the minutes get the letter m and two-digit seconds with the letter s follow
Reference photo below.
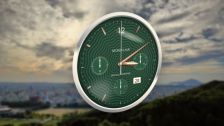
3h10
